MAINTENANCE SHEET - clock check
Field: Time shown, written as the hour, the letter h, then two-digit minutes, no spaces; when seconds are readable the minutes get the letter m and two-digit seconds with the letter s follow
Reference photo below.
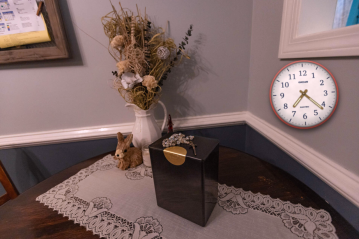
7h22
